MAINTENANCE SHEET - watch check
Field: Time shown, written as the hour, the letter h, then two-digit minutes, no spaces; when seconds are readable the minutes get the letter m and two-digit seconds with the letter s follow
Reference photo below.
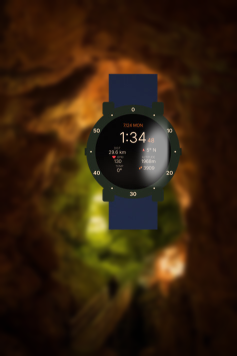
1h34
